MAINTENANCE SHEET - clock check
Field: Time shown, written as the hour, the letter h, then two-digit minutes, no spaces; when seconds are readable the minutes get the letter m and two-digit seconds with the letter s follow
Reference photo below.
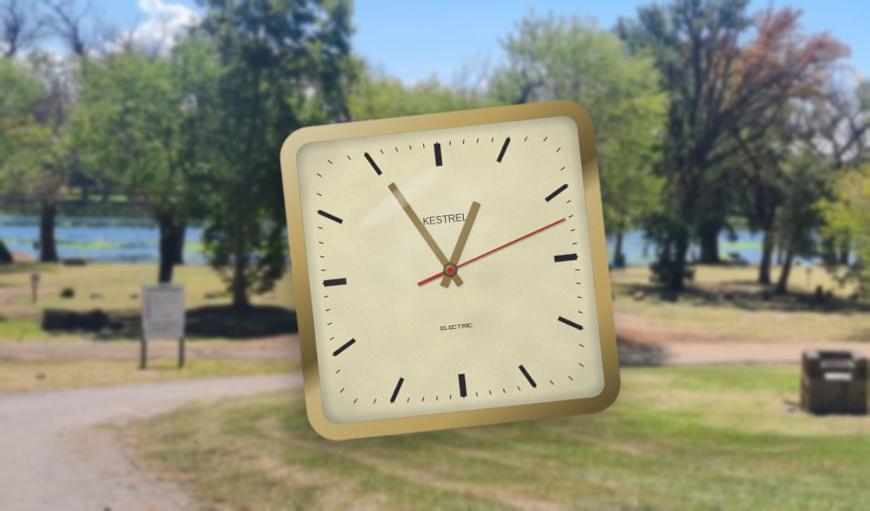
12h55m12s
